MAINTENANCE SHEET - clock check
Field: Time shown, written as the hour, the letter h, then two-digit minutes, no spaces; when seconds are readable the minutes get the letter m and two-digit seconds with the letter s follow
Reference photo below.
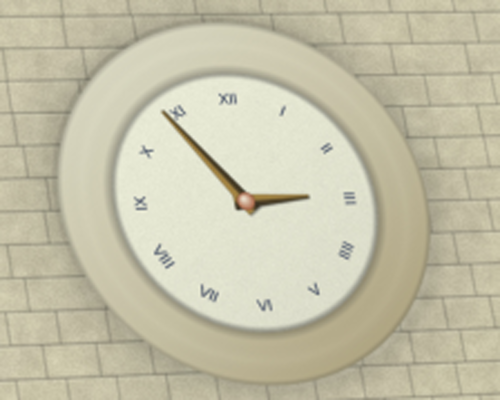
2h54
